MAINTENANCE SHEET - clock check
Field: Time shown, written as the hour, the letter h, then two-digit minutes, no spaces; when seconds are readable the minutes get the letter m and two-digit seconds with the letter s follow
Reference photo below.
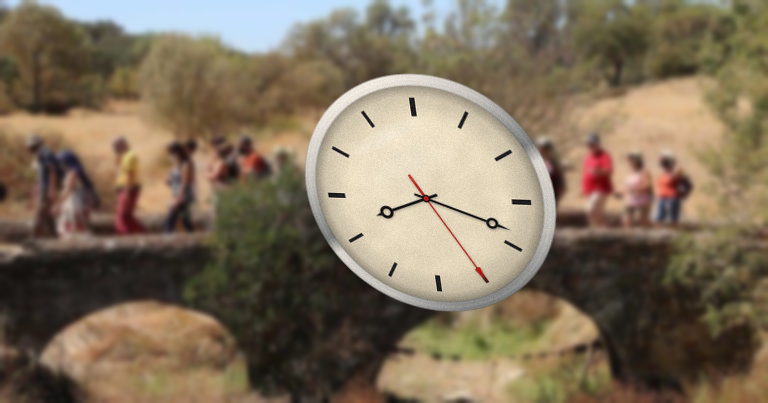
8h18m25s
